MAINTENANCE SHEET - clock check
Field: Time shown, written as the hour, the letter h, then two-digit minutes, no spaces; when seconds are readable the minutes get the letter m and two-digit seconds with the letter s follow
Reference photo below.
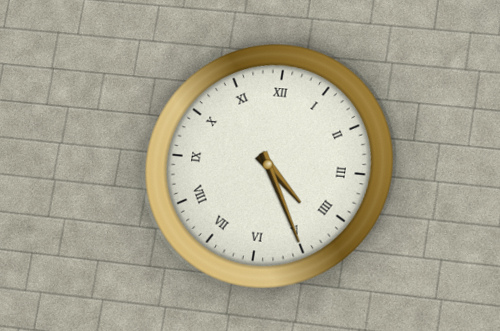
4h25
